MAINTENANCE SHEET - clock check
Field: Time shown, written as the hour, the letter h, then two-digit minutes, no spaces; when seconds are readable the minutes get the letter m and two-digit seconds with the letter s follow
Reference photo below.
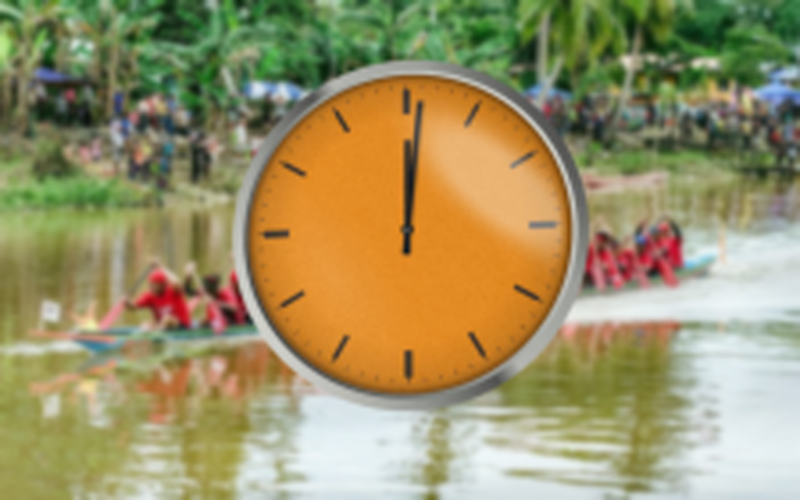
12h01
